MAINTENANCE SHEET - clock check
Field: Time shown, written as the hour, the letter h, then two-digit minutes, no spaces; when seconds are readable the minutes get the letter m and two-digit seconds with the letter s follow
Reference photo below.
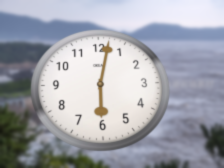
6h02
